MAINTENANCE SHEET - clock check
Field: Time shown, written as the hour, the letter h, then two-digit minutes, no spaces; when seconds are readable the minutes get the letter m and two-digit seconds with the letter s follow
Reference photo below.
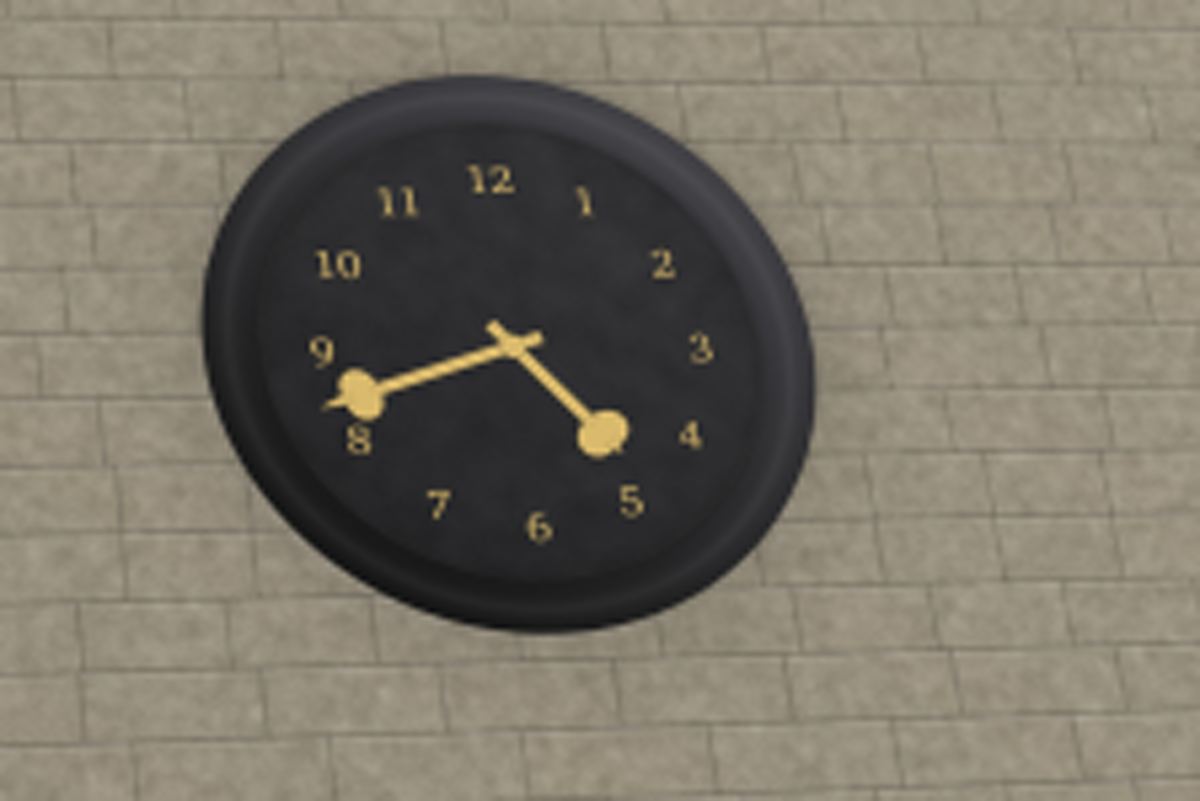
4h42
